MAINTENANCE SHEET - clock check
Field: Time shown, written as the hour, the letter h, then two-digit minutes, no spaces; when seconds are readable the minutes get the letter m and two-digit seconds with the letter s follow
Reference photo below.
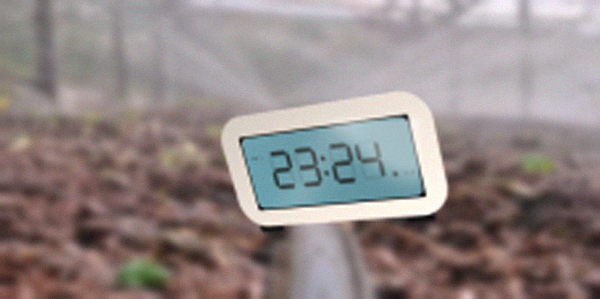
23h24
